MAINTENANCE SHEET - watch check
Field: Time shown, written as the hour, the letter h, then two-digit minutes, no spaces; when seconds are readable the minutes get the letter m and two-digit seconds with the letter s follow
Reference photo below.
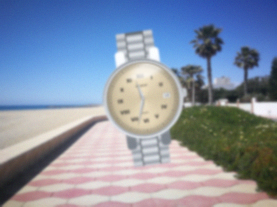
11h33
